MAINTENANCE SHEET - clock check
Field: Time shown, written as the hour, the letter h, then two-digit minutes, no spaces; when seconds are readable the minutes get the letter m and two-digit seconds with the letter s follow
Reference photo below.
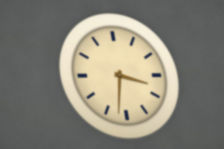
3h32
